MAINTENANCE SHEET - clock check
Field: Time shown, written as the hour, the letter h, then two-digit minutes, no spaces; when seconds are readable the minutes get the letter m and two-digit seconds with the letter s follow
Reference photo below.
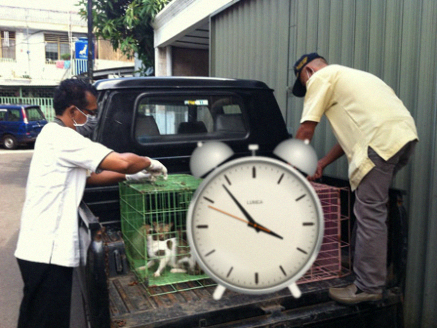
3h53m49s
